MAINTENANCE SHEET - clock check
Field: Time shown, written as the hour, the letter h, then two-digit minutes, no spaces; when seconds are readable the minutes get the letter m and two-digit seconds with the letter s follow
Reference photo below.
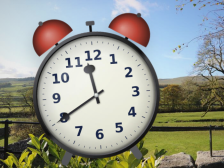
11h40
